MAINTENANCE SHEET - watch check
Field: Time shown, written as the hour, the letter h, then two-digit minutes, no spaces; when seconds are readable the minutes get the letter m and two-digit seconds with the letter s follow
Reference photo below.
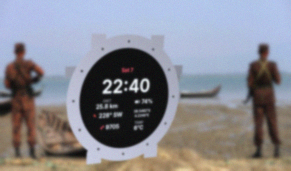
22h40
